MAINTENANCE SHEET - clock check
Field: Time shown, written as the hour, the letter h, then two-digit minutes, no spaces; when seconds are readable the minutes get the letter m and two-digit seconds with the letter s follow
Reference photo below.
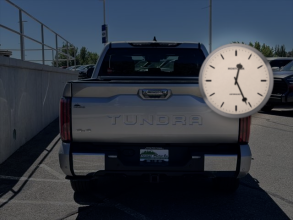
12h26
